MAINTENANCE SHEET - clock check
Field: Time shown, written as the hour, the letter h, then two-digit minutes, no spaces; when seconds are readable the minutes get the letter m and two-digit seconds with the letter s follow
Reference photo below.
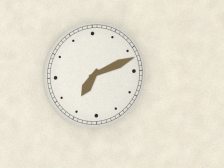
7h12
